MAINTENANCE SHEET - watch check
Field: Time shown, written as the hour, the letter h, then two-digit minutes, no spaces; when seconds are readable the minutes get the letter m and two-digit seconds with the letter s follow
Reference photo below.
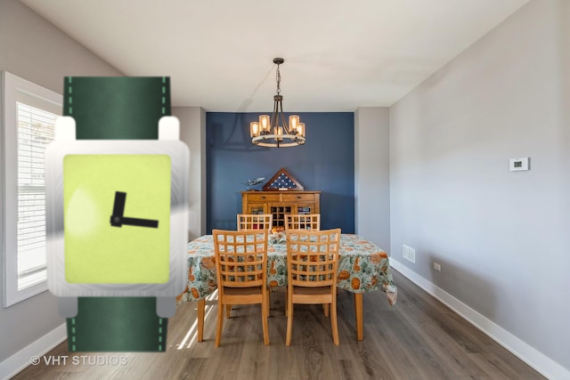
12h16
